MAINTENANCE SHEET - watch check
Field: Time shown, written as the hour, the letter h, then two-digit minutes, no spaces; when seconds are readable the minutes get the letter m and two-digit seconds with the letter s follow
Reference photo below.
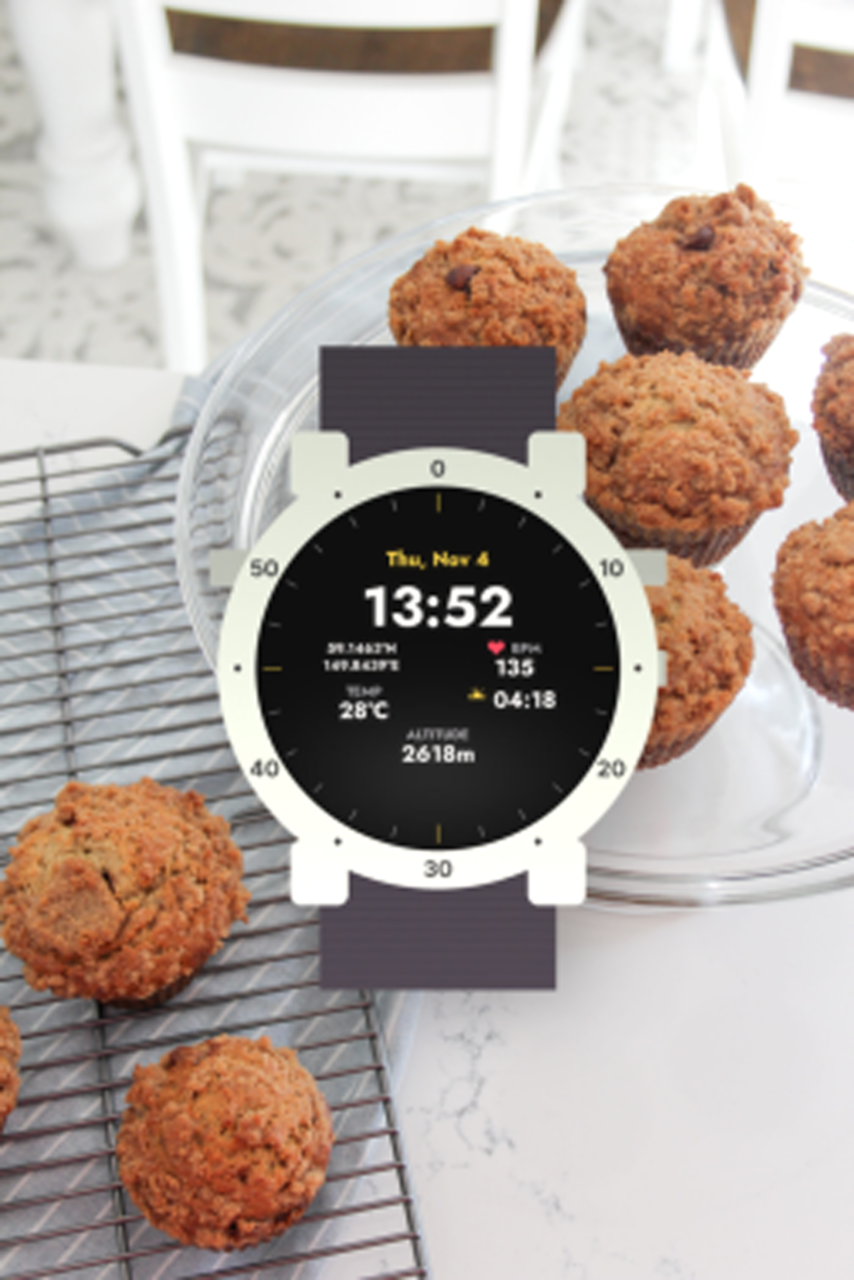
13h52
